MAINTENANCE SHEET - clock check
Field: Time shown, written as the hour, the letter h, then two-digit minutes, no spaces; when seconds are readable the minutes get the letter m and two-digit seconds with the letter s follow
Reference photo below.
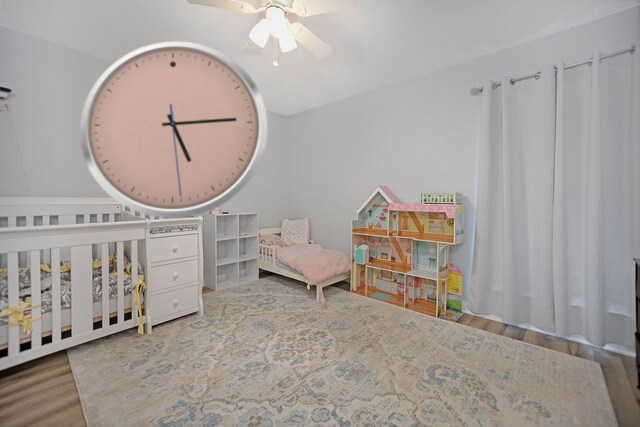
5h14m29s
